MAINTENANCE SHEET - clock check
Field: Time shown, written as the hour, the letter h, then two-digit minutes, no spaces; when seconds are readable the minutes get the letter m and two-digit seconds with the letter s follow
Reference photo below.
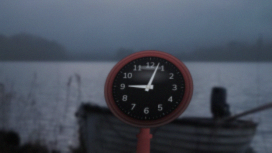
9h03
